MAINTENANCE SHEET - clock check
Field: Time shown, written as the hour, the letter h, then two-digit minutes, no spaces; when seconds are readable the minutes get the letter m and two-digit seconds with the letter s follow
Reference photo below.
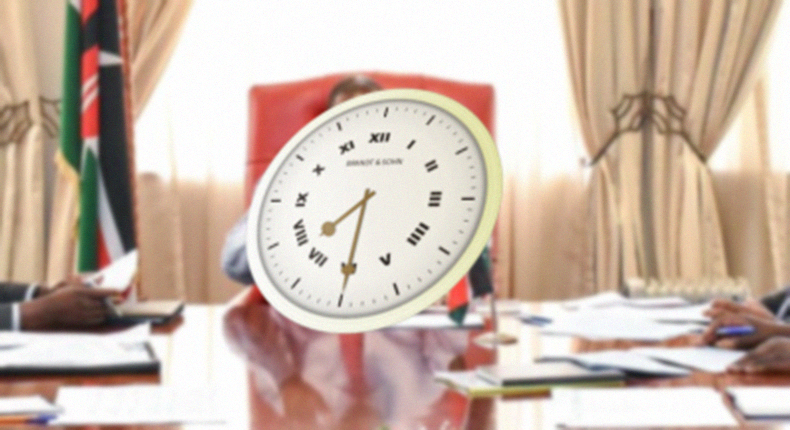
7h30
